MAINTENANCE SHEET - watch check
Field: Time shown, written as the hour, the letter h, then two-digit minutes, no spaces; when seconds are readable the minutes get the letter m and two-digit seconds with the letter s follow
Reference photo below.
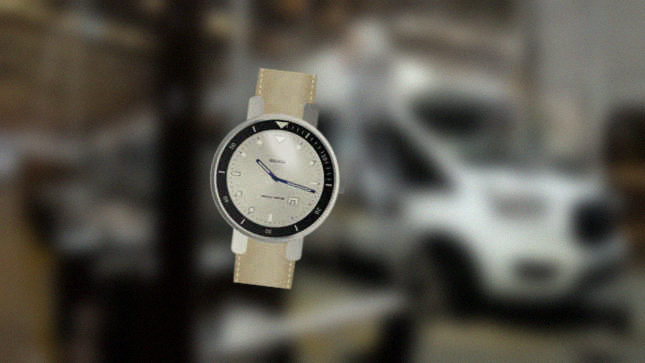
10h17
